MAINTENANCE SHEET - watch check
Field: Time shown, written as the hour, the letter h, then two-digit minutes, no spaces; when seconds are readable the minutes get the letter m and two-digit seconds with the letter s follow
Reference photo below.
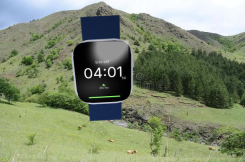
4h01
